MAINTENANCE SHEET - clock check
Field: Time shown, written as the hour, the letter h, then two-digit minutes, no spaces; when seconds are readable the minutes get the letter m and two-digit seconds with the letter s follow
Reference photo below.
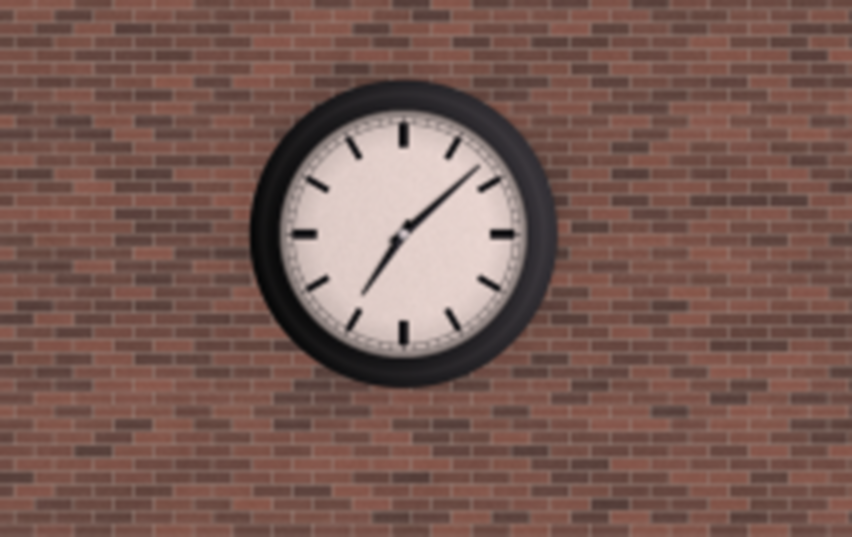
7h08
